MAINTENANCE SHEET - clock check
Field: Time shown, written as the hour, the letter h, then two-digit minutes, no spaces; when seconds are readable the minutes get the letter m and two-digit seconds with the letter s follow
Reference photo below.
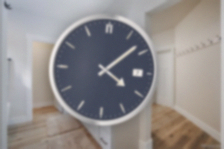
4h08
